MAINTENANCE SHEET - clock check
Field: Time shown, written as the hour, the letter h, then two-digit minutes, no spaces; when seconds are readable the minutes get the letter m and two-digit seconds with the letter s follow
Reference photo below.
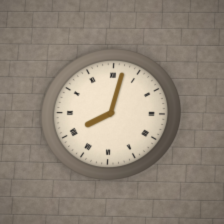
8h02
